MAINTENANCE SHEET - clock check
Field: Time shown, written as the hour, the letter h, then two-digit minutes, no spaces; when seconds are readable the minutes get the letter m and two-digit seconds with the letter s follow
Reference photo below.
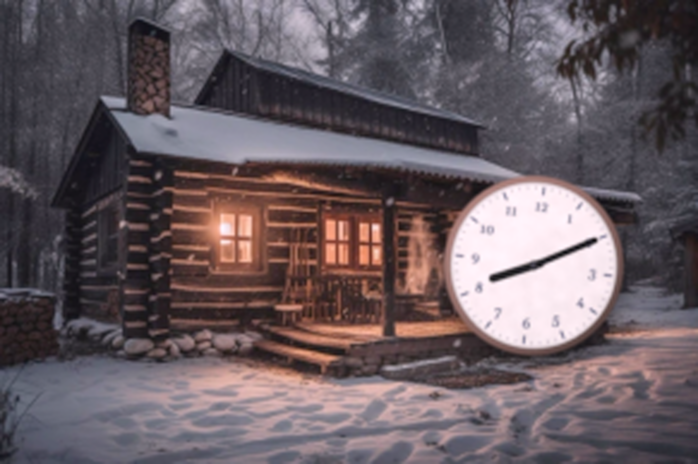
8h10
